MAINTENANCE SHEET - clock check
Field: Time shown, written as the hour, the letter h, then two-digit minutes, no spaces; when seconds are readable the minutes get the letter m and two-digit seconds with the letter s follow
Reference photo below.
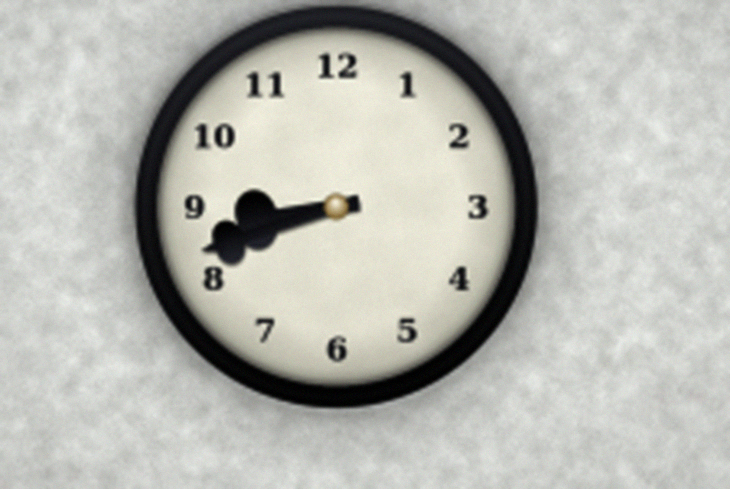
8h42
